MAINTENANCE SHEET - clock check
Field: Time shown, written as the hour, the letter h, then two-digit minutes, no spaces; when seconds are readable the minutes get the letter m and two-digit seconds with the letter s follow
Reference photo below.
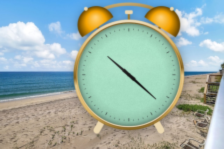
10h22
